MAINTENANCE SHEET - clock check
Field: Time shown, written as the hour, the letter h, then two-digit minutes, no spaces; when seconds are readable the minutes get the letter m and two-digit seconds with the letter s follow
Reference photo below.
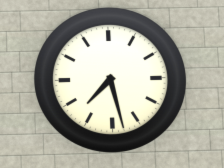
7h28
